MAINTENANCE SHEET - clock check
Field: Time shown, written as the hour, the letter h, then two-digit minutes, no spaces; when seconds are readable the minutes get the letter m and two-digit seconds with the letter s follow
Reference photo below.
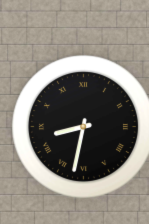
8h32
